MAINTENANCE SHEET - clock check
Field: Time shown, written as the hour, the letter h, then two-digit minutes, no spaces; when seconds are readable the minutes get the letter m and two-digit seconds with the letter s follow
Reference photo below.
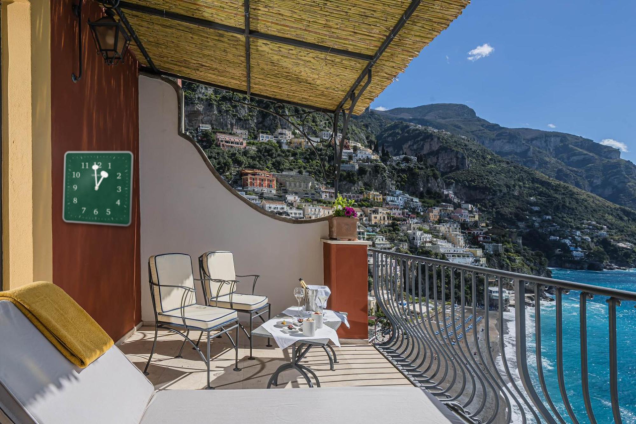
12h59
